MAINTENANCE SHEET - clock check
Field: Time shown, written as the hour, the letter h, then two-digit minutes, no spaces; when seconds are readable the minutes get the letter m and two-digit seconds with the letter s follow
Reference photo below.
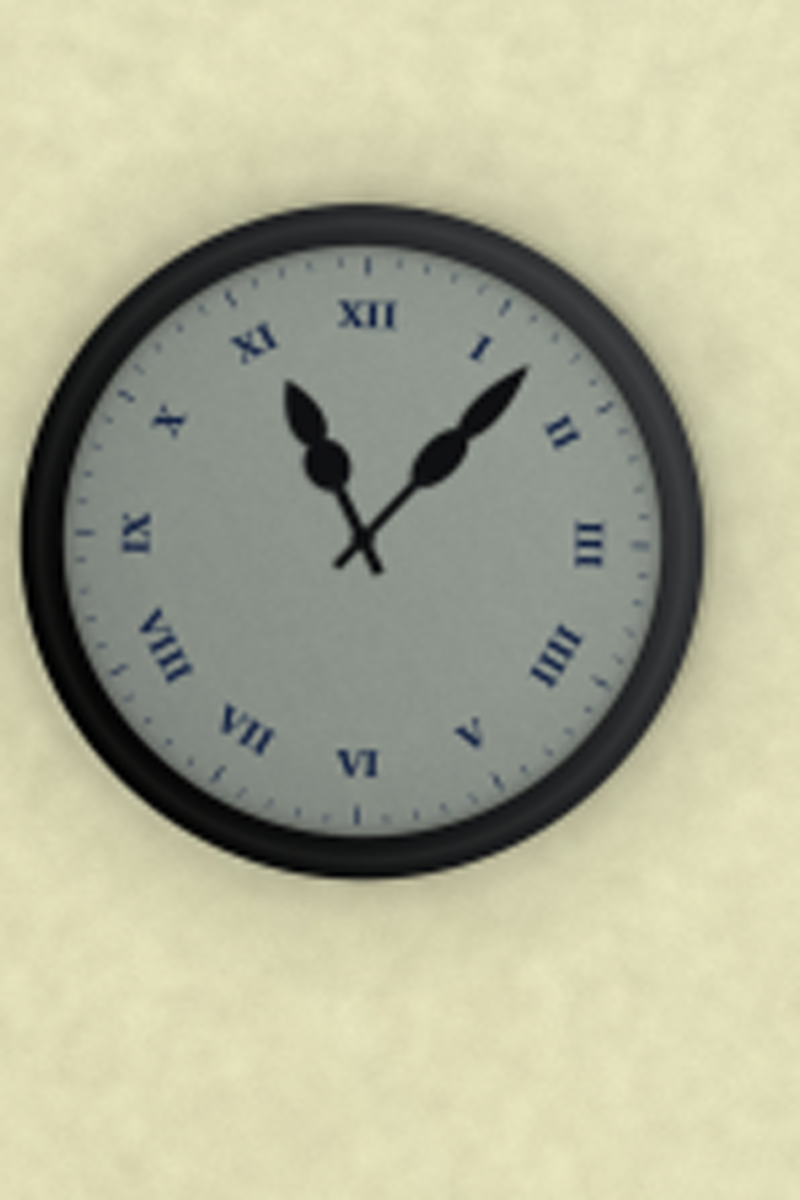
11h07
